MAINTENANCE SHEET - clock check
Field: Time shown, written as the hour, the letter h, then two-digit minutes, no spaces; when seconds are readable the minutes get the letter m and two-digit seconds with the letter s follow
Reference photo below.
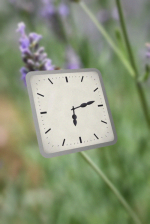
6h13
